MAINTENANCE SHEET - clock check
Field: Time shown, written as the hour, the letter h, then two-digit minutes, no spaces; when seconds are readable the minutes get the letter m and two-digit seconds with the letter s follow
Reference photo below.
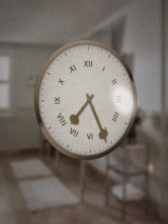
7h26
